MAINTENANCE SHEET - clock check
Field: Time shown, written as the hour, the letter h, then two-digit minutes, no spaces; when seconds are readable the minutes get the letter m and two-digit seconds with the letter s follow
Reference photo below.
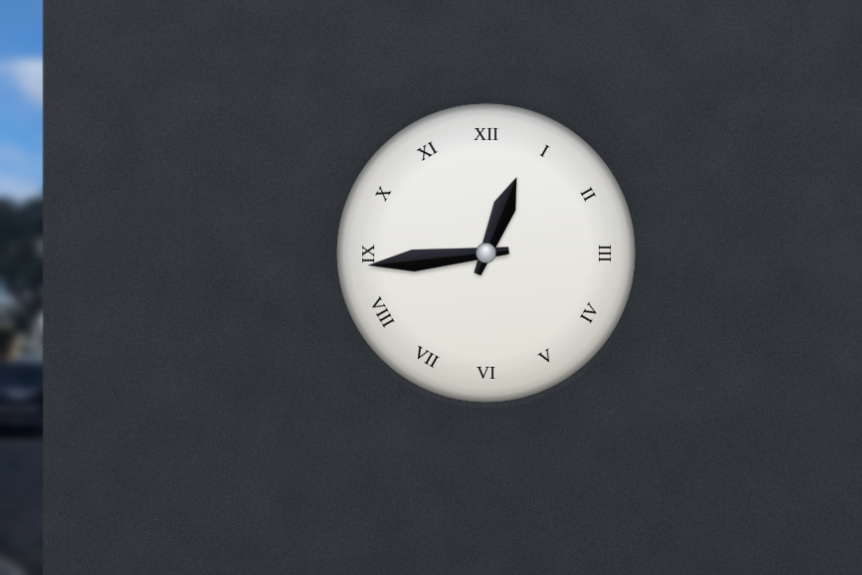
12h44
